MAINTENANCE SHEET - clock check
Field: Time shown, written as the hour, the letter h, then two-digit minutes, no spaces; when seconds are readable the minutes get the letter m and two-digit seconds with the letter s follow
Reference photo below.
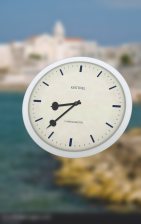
8h37
